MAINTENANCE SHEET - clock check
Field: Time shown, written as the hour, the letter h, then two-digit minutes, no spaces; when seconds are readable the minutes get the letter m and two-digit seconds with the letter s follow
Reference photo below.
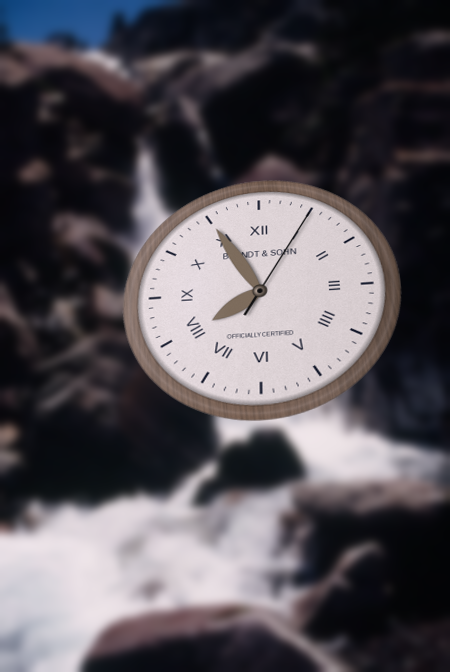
7h55m05s
